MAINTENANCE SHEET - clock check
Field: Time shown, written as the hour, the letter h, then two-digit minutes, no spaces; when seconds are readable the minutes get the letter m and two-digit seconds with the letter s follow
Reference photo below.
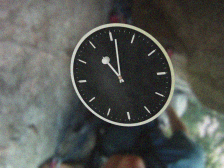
11h01
